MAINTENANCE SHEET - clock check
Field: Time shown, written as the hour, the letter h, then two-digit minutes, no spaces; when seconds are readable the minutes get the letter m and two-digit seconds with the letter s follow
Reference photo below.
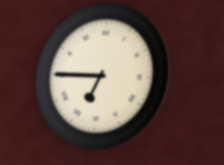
6h45
